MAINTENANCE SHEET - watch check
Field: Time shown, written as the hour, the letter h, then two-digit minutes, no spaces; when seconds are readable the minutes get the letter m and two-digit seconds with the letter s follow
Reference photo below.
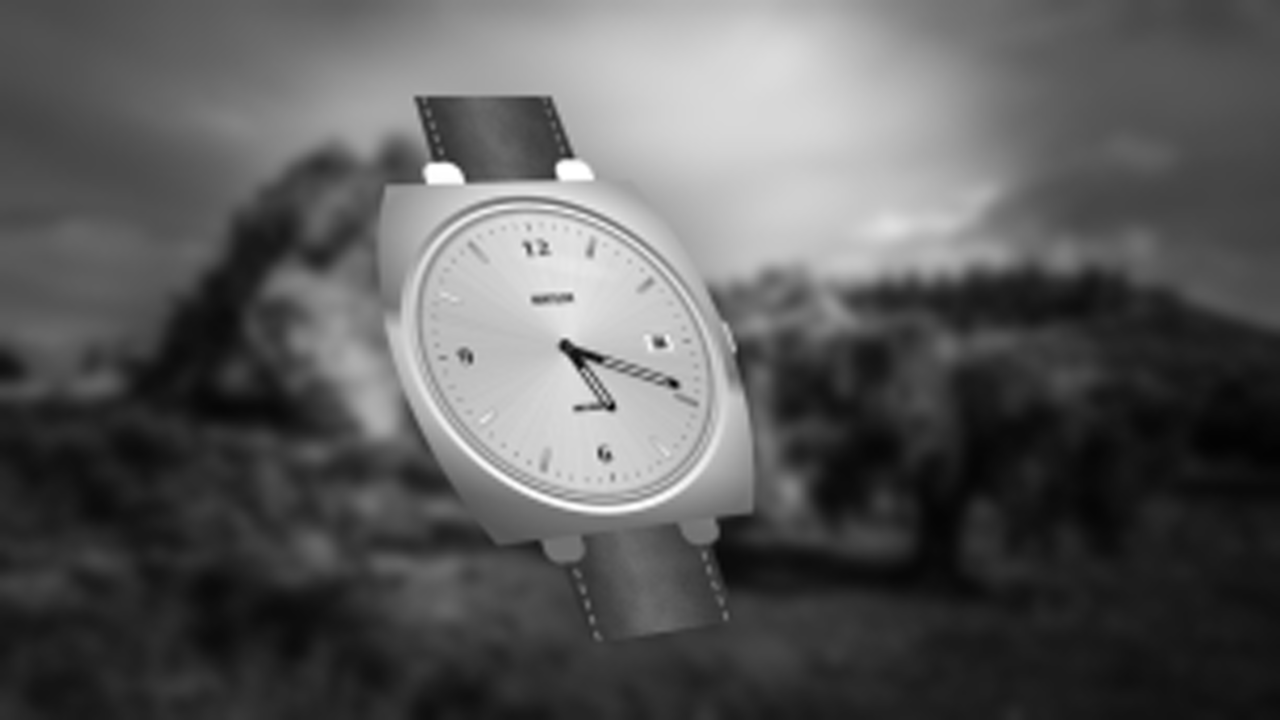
5h19
